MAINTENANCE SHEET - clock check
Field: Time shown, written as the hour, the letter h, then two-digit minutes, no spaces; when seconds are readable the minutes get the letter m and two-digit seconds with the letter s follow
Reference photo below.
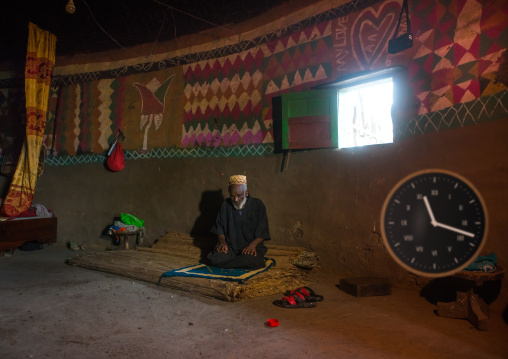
11h18
